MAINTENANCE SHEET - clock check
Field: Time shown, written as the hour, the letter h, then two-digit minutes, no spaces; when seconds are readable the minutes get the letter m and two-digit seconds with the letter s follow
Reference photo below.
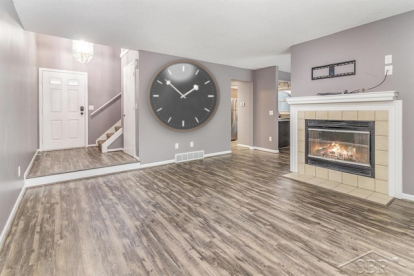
1h52
